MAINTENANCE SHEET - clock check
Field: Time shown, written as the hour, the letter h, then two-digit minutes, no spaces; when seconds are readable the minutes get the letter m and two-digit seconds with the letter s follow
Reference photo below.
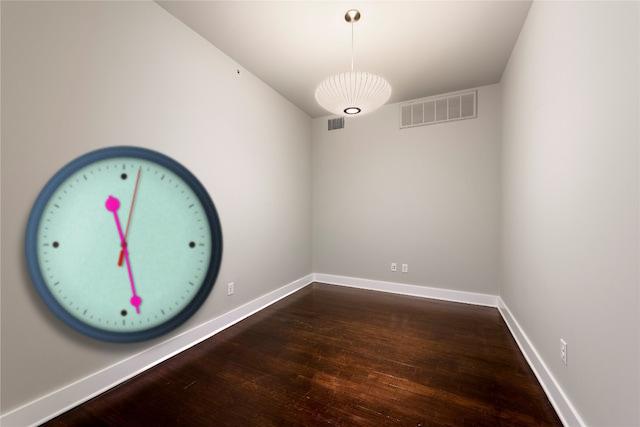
11h28m02s
